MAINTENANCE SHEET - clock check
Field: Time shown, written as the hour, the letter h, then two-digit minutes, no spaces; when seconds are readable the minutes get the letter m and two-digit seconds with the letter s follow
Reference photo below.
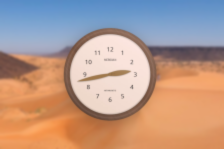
2h43
